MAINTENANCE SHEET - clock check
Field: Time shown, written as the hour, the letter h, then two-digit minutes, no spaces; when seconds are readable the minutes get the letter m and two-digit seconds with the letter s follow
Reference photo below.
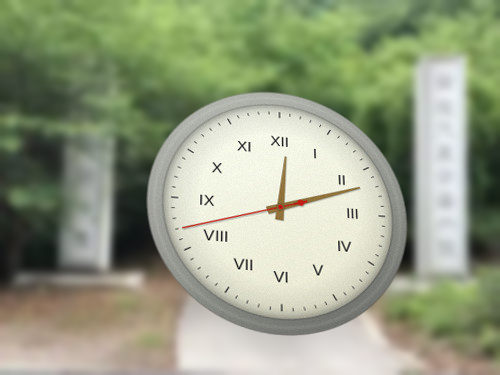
12h11m42s
